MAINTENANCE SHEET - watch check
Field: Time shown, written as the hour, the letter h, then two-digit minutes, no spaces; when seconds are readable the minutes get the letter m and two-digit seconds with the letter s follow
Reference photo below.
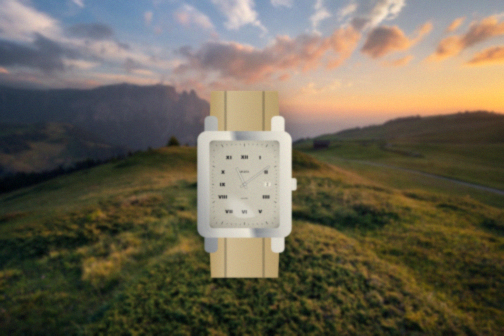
11h09
